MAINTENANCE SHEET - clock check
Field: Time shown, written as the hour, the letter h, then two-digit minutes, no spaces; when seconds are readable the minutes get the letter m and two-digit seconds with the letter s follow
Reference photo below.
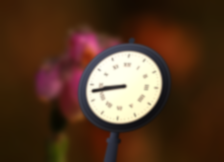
8h43
